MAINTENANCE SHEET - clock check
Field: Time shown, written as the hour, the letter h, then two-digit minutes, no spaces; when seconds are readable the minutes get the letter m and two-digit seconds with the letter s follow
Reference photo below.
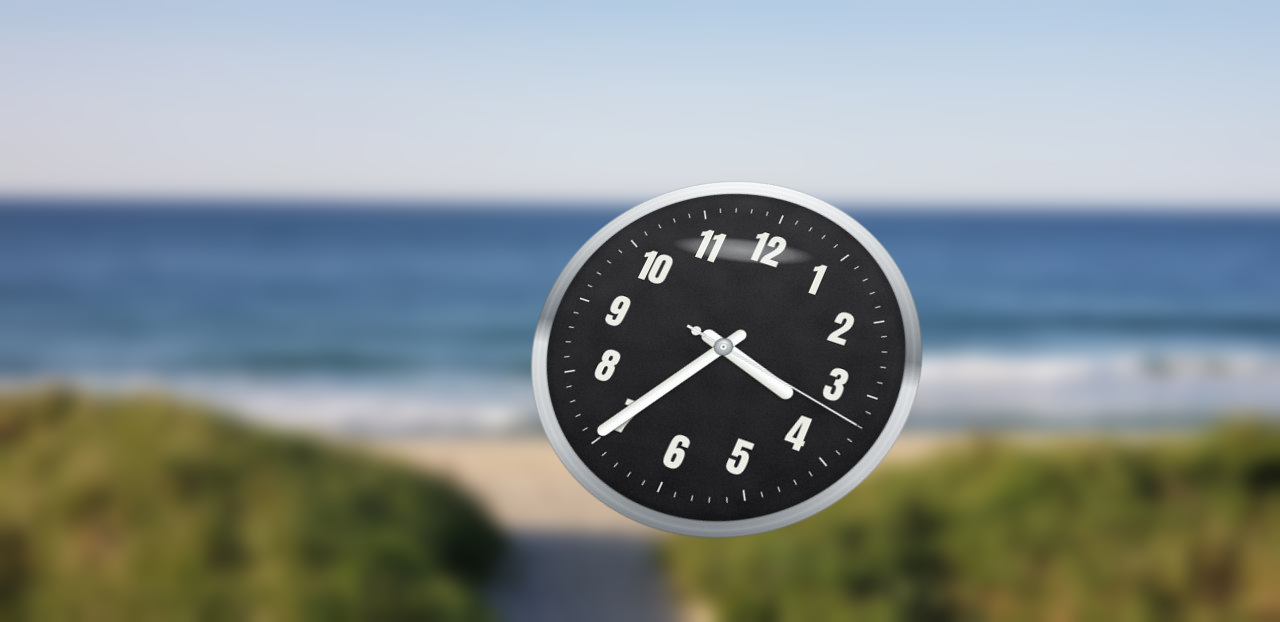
3h35m17s
